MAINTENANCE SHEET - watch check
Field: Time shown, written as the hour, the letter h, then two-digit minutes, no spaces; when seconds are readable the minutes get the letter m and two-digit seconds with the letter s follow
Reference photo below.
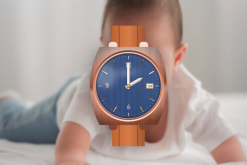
2h00
